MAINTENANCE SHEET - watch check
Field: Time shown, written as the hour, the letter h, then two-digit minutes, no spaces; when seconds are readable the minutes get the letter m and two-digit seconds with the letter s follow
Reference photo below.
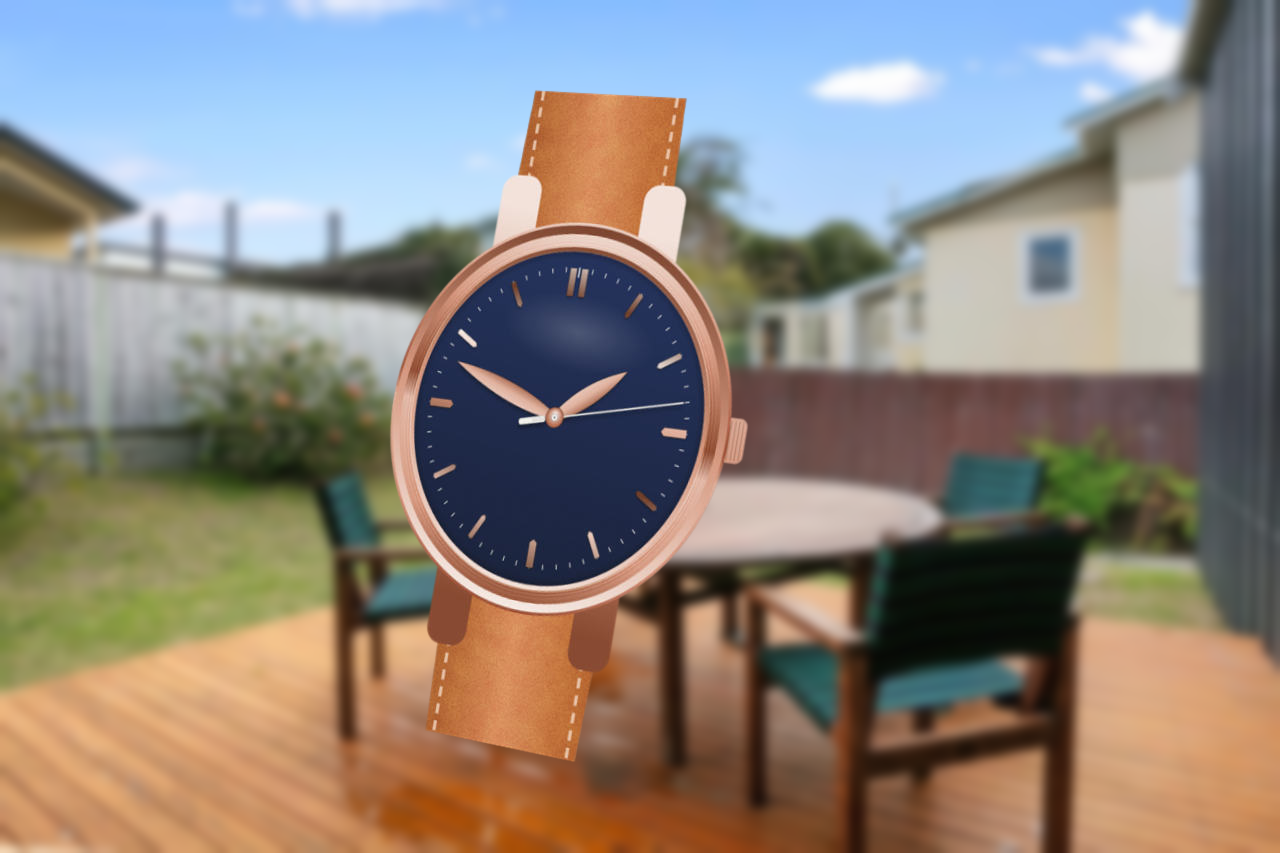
1h48m13s
